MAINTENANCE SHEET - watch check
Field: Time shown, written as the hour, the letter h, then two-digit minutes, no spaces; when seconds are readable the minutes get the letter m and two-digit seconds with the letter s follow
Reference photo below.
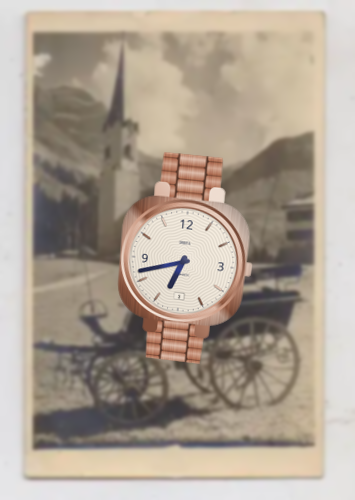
6h42
